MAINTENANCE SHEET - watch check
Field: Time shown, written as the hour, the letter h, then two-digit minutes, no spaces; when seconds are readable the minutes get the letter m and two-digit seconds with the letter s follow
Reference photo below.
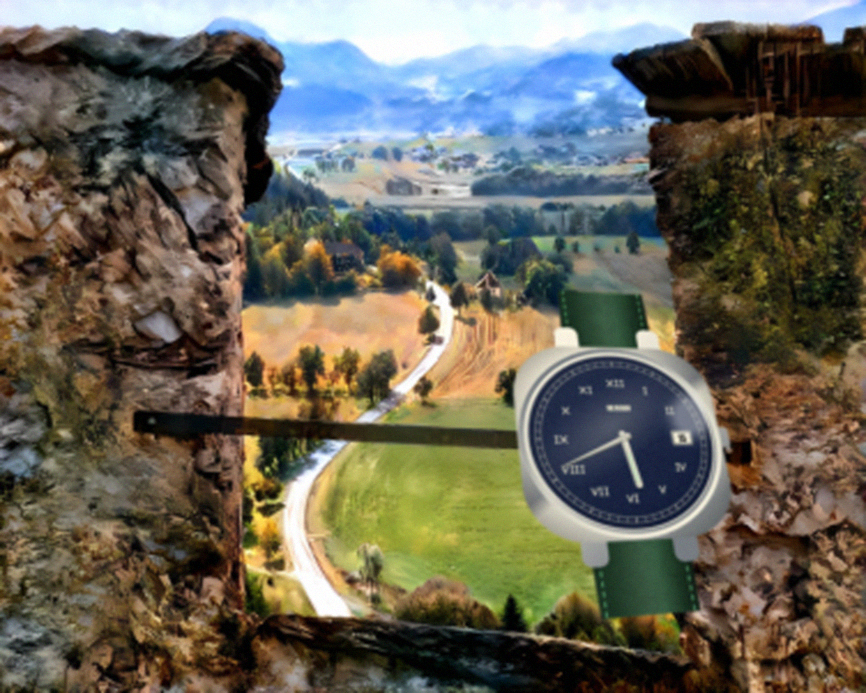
5h41
